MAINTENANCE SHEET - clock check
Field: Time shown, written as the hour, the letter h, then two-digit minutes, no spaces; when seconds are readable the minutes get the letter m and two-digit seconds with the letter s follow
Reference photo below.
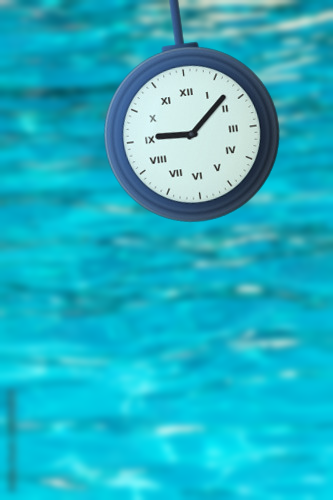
9h08
